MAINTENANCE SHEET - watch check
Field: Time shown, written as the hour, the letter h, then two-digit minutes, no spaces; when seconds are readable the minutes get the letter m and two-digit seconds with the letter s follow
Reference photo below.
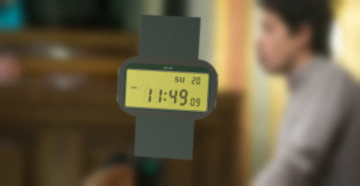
11h49
